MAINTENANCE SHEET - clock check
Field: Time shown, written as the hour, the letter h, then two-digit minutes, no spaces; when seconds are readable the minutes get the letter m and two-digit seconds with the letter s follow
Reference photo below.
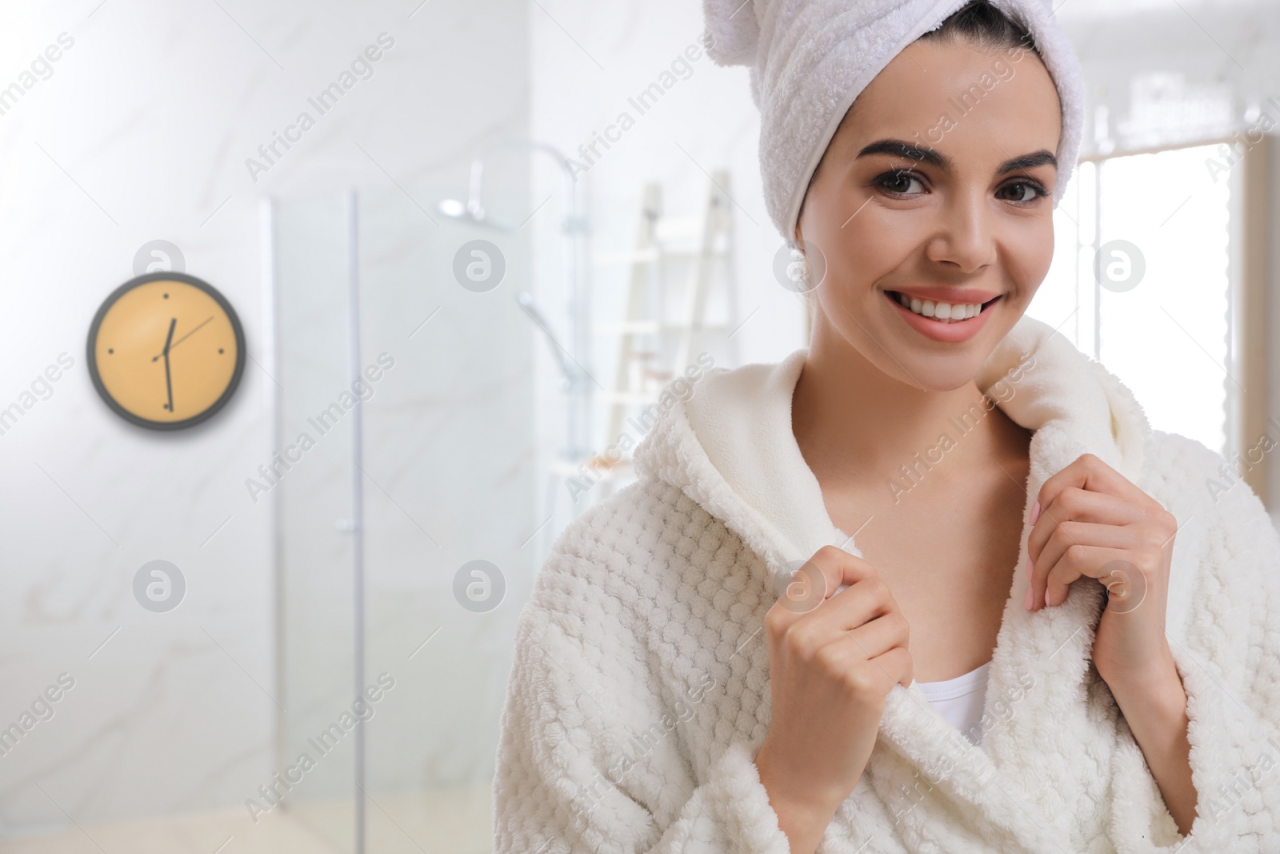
12h29m09s
